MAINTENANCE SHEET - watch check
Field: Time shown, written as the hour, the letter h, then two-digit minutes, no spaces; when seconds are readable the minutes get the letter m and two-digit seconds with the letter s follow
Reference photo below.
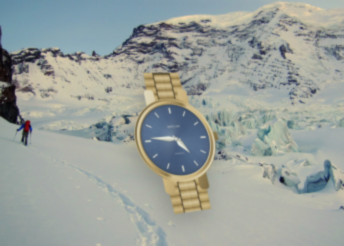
4h46
